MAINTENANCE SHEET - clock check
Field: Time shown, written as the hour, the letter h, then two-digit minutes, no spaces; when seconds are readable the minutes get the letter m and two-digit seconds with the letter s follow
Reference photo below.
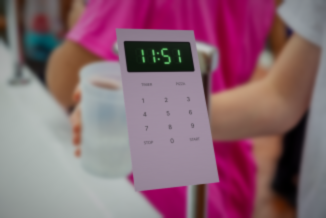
11h51
